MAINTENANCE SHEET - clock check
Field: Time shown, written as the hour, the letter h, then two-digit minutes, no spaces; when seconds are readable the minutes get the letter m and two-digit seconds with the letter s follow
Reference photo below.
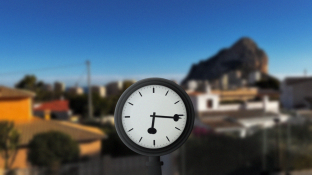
6h16
